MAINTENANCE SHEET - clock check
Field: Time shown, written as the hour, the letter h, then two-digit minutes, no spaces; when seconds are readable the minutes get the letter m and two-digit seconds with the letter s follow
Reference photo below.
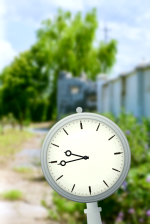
9h44
